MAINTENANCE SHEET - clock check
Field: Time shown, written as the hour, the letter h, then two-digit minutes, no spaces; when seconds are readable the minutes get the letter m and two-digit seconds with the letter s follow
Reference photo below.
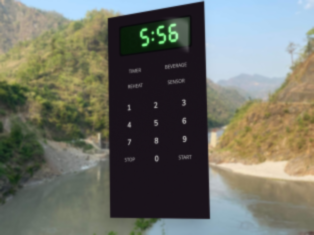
5h56
